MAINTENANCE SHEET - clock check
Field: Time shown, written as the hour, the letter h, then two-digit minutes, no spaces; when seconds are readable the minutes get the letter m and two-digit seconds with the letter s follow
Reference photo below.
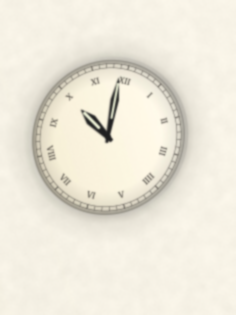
9h59
